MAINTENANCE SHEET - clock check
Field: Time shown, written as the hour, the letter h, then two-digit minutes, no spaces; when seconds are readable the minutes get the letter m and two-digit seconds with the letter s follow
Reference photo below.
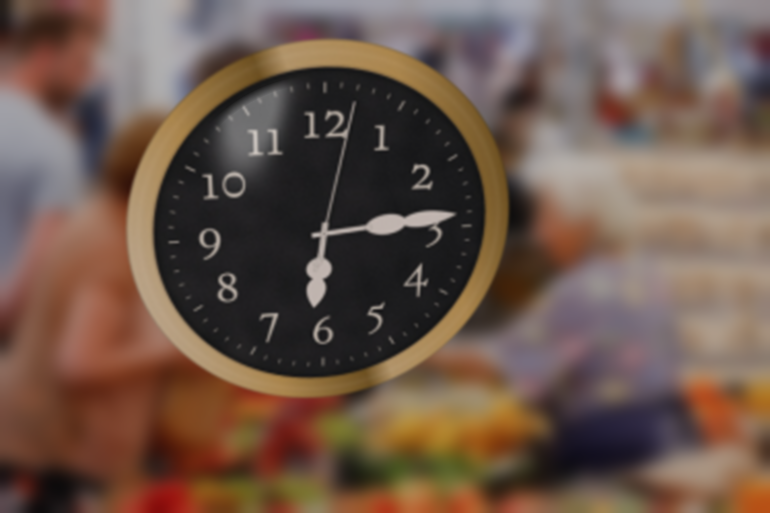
6h14m02s
